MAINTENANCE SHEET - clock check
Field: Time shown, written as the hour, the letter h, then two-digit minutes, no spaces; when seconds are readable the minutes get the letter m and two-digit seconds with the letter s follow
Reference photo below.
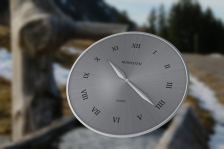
10h21
